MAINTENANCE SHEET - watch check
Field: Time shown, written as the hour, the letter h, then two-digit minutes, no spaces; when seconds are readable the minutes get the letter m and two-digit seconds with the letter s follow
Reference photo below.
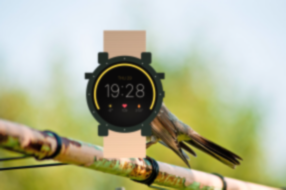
19h28
